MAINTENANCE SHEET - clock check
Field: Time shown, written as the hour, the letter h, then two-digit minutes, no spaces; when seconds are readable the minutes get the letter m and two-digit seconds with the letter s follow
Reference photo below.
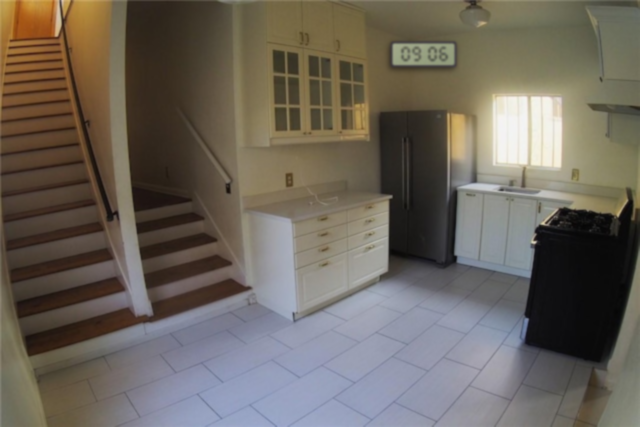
9h06
